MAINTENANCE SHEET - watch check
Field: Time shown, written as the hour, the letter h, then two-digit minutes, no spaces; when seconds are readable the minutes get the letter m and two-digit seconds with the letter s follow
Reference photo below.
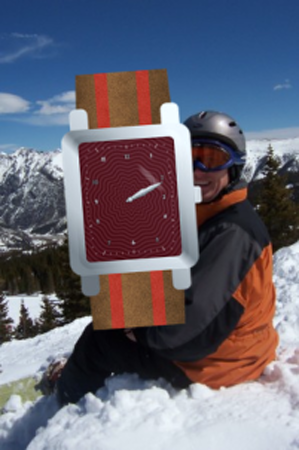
2h11
